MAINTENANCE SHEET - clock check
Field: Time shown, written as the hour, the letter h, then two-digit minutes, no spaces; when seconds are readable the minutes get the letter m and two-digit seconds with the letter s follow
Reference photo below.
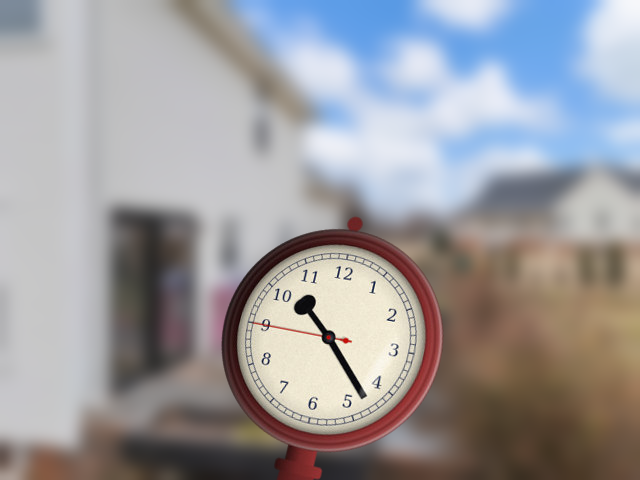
10h22m45s
